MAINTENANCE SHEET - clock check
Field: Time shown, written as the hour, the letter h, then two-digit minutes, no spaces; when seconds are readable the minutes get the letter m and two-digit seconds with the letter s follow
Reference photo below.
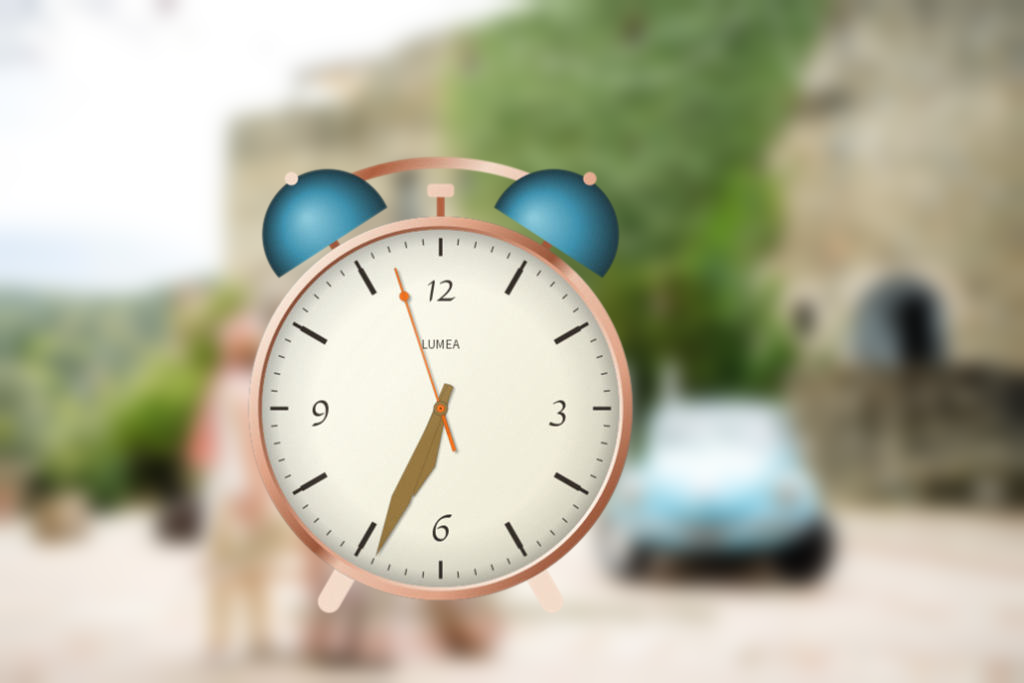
6h33m57s
